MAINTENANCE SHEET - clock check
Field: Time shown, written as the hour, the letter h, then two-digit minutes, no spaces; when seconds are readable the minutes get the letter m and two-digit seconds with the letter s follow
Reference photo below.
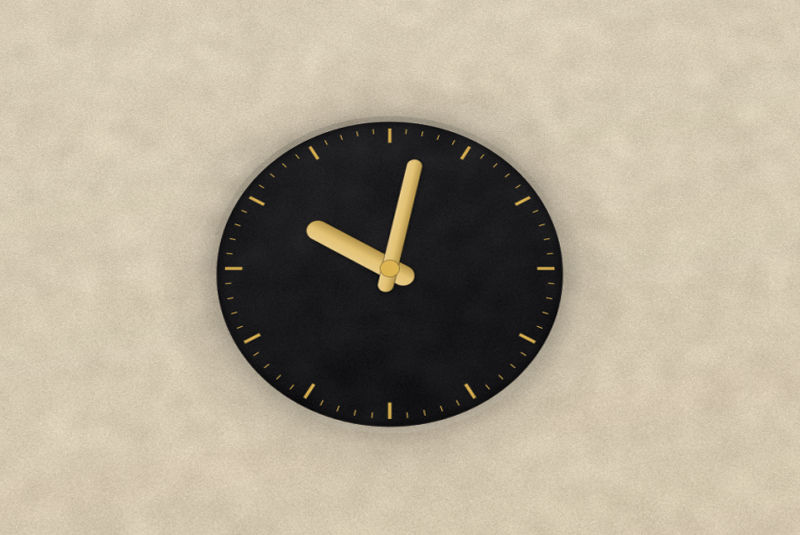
10h02
